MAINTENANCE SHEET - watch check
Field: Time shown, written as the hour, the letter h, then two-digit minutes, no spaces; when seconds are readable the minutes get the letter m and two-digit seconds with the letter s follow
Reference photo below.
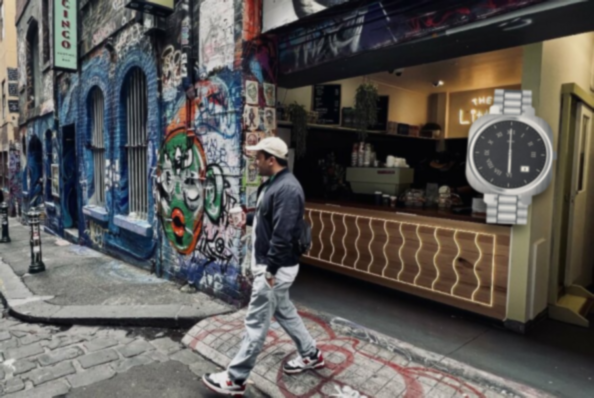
6h00
